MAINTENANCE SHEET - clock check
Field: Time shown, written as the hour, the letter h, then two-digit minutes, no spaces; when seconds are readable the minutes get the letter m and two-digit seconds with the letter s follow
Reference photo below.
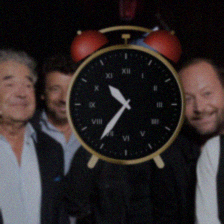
10h36
